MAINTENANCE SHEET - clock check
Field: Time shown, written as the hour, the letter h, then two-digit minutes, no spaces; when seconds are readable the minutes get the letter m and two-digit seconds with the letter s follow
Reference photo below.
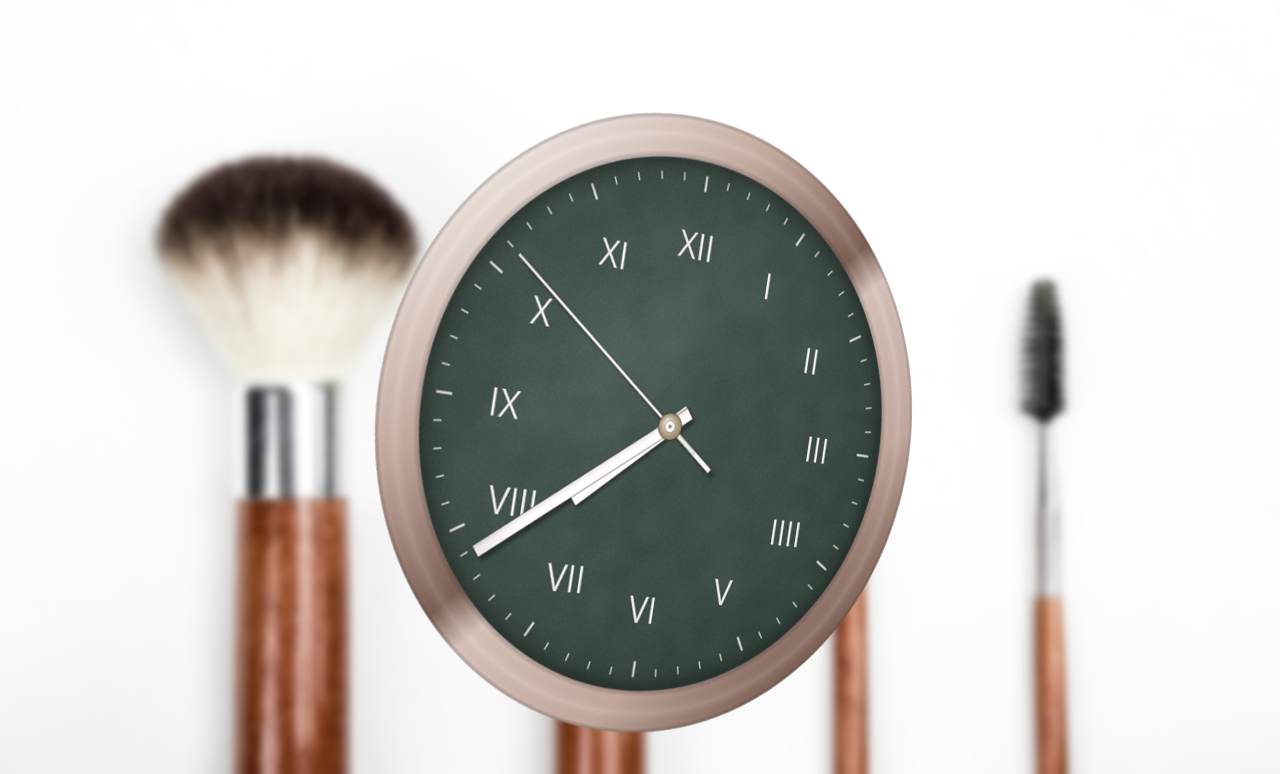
7h38m51s
